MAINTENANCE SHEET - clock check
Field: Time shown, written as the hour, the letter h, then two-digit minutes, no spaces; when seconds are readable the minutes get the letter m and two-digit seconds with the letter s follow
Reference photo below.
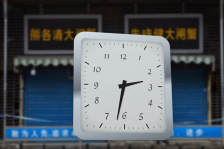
2h32
